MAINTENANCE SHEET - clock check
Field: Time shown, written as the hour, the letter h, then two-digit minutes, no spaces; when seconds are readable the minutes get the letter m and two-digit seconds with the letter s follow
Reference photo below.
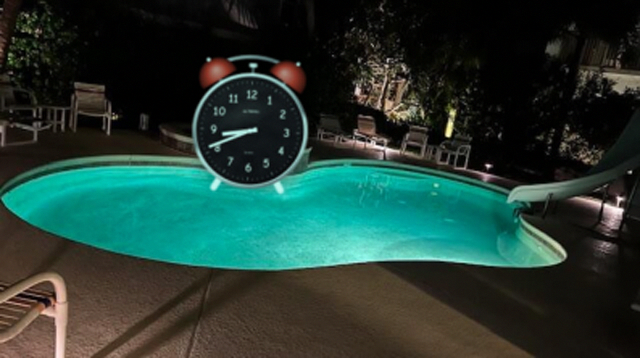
8h41
